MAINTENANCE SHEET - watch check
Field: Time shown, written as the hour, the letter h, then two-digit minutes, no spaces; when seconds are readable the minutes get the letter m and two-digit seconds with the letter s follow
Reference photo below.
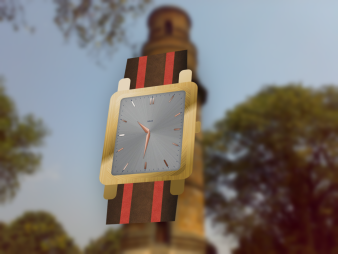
10h31
